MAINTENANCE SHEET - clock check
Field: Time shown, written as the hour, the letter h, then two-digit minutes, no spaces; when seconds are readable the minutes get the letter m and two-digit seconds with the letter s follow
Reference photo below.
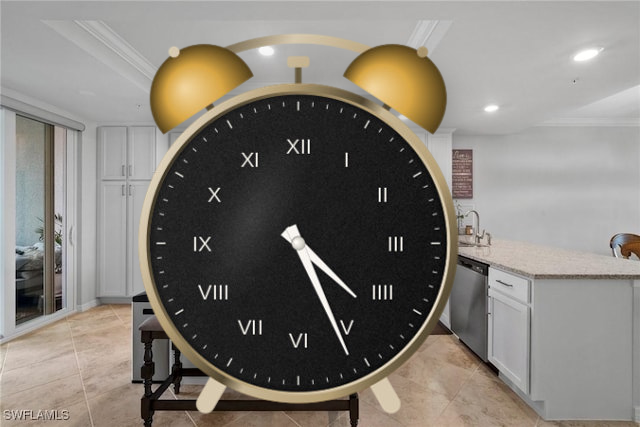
4h26
